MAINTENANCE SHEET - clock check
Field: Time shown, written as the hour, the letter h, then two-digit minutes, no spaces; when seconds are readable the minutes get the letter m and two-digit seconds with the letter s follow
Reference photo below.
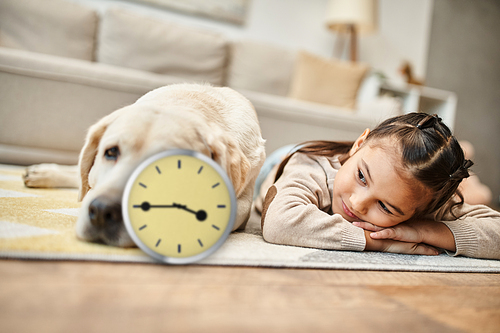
3h45
